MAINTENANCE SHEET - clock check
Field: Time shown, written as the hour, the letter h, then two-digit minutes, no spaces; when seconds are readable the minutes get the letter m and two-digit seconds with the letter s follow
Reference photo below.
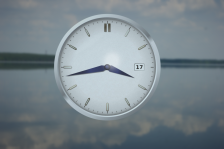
3h43
